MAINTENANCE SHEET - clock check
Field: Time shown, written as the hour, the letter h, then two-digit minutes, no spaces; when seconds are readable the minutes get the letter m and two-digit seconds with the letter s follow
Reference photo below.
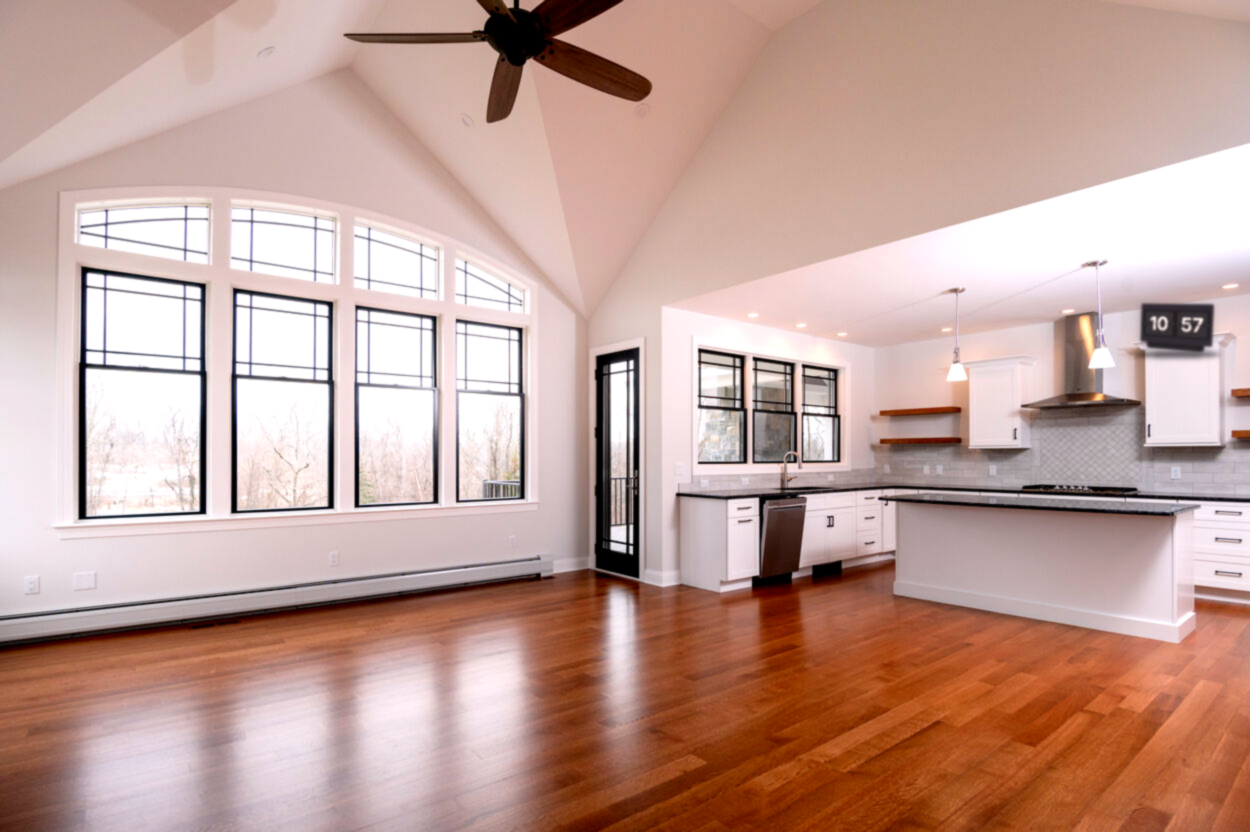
10h57
